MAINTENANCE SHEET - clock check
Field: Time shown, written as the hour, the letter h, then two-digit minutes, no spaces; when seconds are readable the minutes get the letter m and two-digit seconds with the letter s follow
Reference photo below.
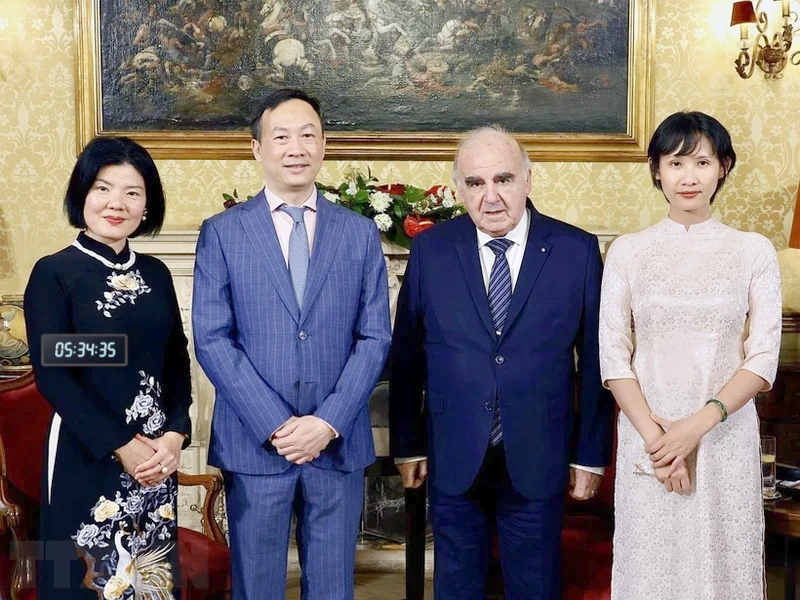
5h34m35s
